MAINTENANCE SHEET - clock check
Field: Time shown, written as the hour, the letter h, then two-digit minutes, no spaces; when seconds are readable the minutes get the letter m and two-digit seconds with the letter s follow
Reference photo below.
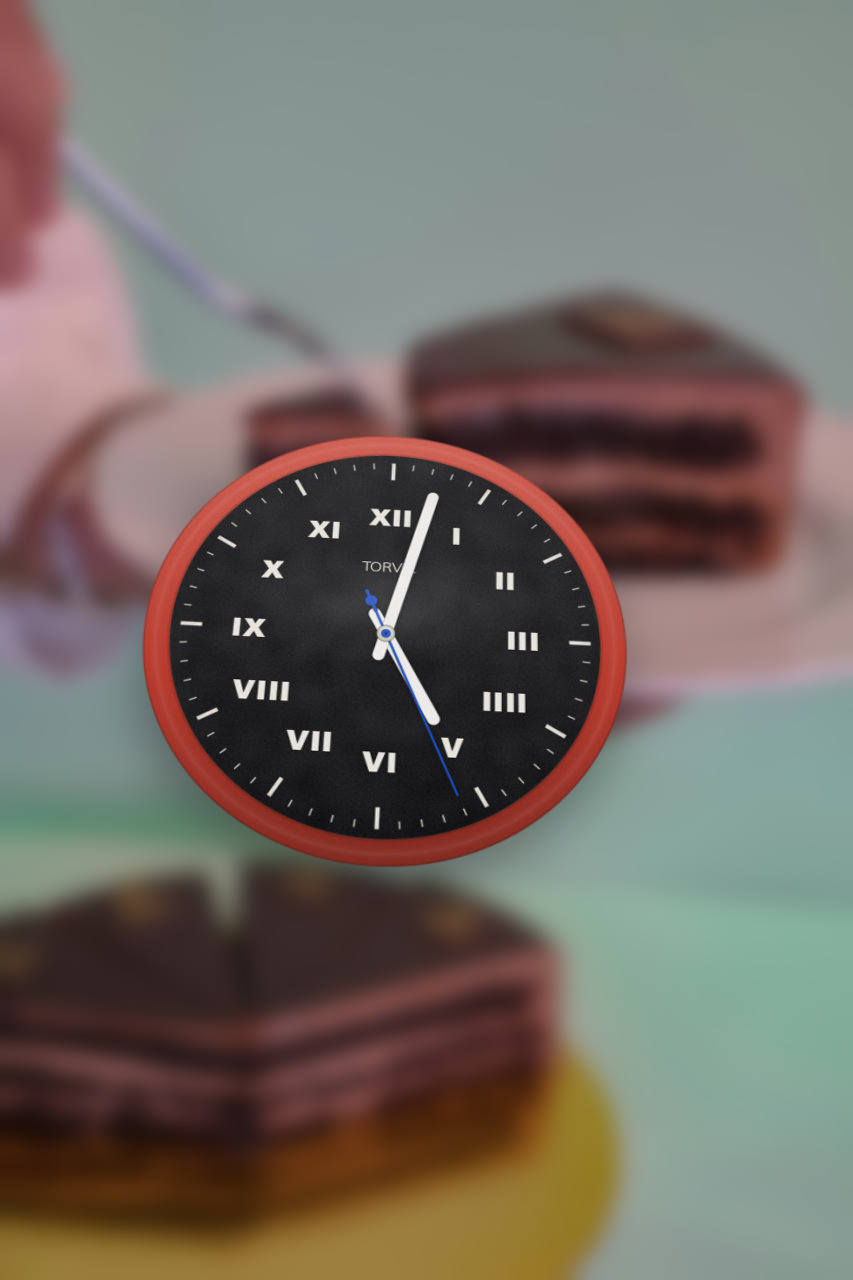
5h02m26s
